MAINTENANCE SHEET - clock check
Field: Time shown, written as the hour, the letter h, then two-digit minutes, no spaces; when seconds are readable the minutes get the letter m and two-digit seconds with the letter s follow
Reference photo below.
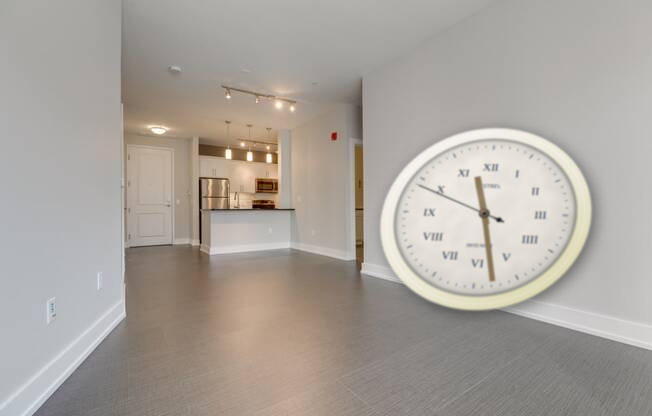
11h27m49s
